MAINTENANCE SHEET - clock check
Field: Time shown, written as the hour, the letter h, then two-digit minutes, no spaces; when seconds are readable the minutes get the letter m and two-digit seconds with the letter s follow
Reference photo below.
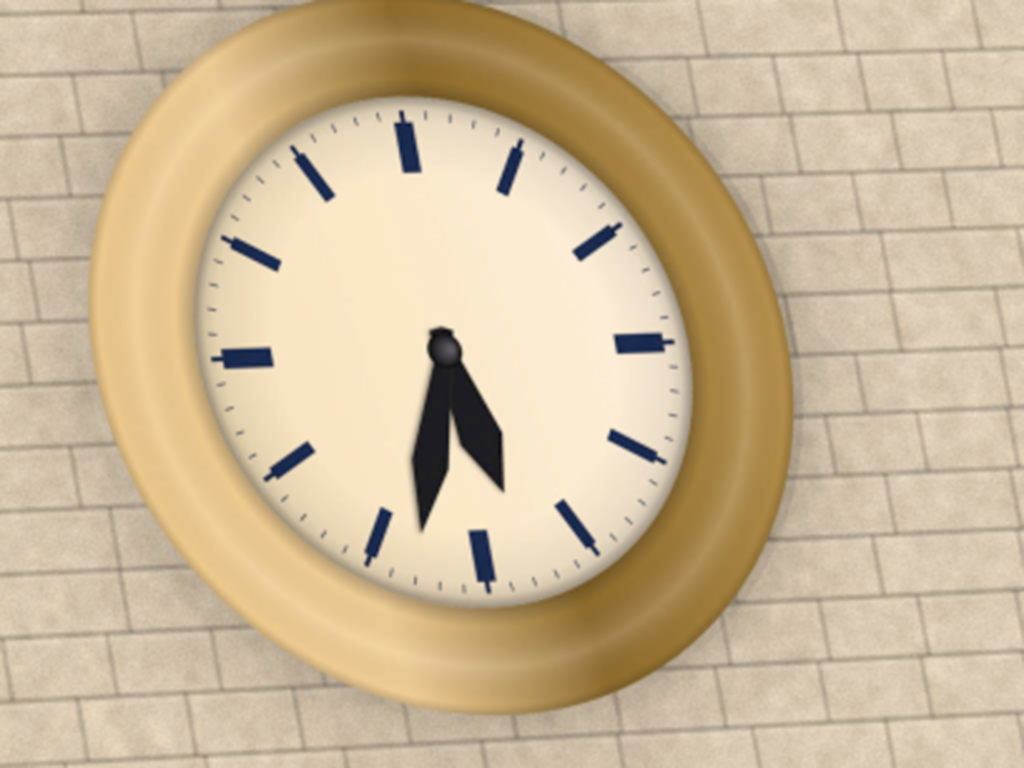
5h33
